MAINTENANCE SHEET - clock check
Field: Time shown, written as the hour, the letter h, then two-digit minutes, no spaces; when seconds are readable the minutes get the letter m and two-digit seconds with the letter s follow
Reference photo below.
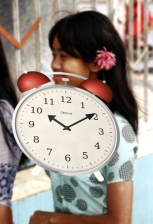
10h09
